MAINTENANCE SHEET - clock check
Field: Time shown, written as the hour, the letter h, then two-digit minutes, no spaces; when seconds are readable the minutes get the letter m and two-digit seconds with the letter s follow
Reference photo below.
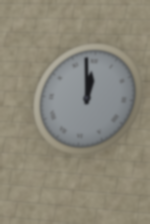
11h58
